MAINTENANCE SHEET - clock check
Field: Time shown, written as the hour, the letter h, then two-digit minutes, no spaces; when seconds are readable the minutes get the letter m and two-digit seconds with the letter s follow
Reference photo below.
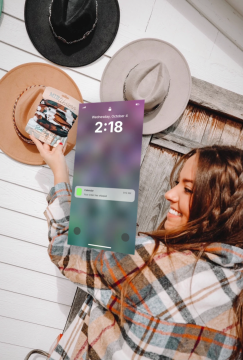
2h18
